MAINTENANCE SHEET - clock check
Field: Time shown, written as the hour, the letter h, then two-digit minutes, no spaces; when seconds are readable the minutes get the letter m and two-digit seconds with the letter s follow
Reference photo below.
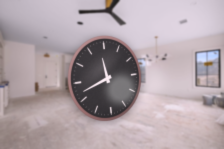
11h42
